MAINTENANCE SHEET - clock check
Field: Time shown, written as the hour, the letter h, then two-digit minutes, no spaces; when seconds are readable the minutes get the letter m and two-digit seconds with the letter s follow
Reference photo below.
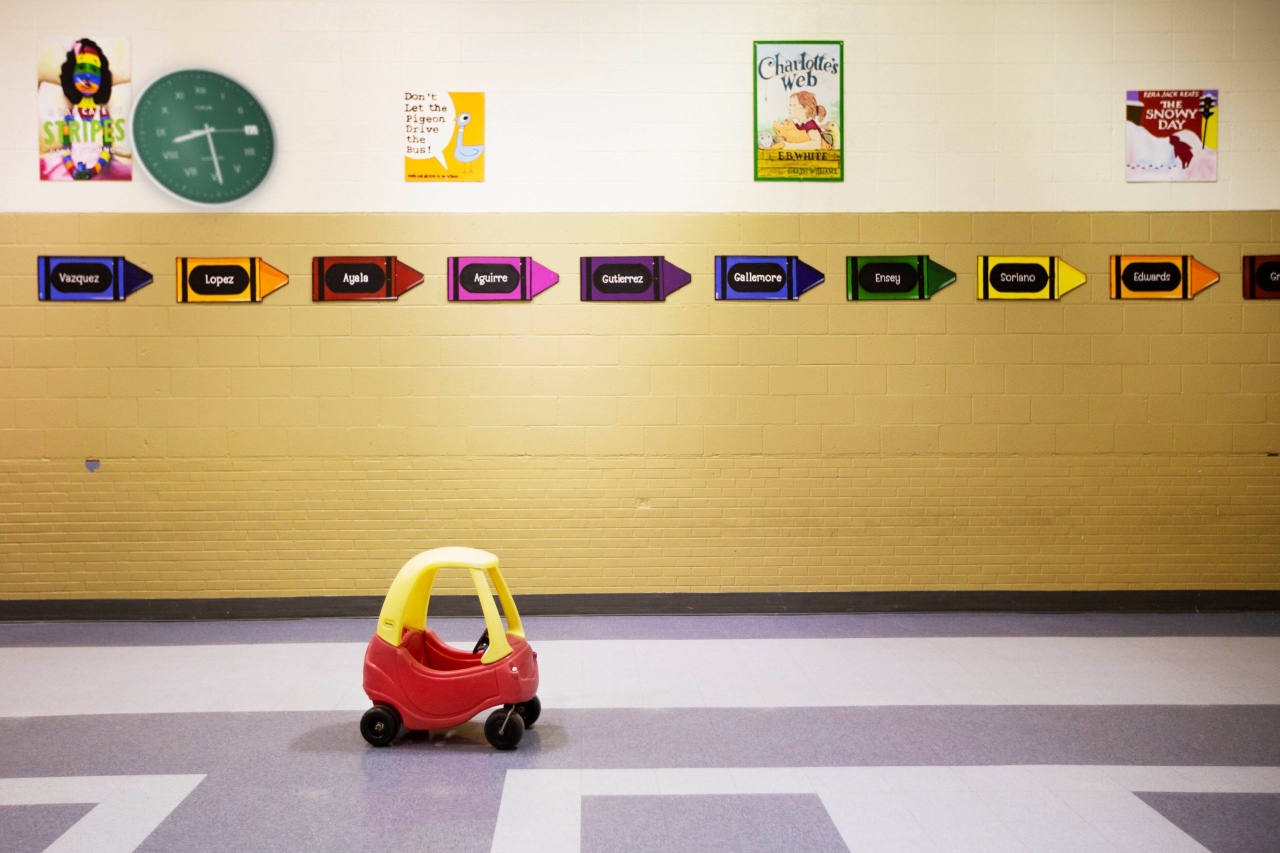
8h29m15s
